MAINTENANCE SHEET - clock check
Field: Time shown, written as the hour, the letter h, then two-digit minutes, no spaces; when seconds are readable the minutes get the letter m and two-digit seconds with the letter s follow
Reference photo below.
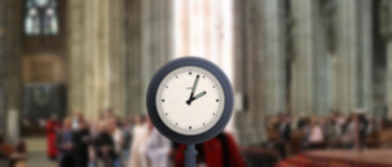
2h03
